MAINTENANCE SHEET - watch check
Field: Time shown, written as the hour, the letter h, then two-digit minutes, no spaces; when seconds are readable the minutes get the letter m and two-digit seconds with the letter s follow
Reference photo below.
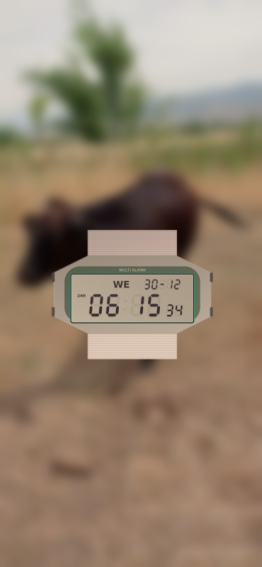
6h15m34s
